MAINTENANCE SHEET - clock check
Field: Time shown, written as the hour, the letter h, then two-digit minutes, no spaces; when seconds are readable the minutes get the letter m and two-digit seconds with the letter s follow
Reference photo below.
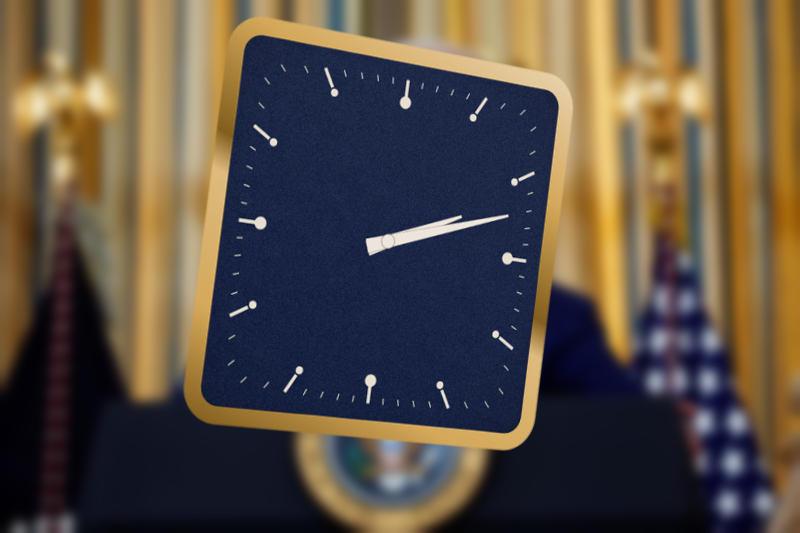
2h12
